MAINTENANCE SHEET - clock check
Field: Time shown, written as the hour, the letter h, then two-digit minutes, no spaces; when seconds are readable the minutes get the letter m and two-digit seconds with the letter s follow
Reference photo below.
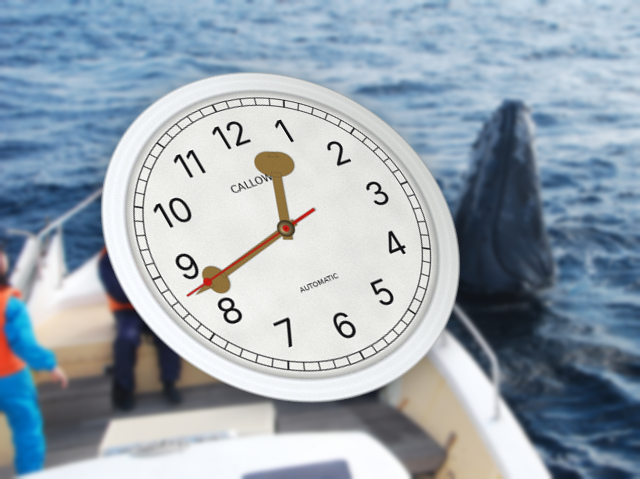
12h42m43s
